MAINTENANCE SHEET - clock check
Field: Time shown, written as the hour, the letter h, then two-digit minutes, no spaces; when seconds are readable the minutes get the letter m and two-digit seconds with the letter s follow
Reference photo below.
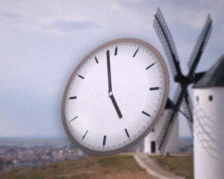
4h58
